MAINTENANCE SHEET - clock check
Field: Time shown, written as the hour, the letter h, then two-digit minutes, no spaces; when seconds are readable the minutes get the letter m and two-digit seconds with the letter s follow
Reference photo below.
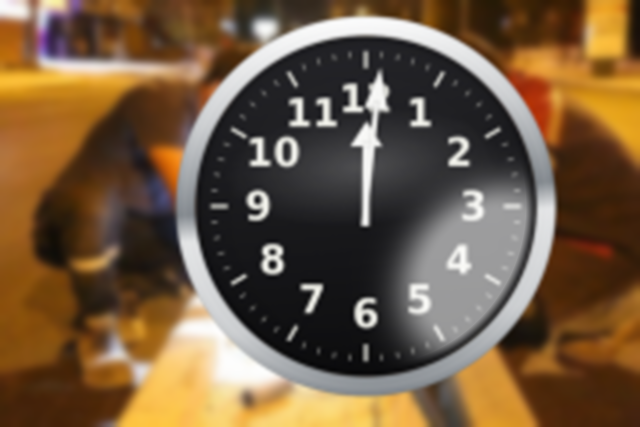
12h01
